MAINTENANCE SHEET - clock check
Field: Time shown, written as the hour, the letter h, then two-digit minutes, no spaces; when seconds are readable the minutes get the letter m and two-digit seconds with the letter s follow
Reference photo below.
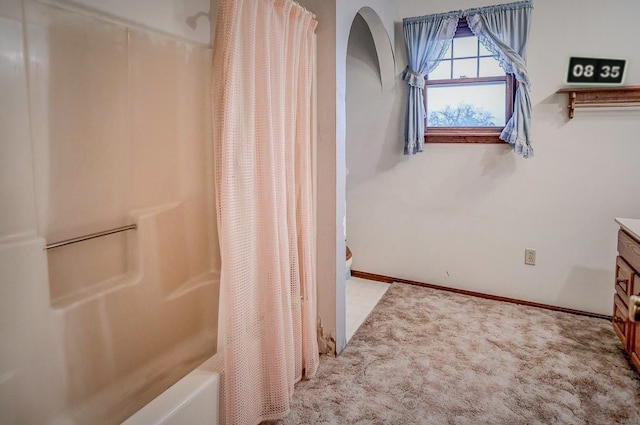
8h35
